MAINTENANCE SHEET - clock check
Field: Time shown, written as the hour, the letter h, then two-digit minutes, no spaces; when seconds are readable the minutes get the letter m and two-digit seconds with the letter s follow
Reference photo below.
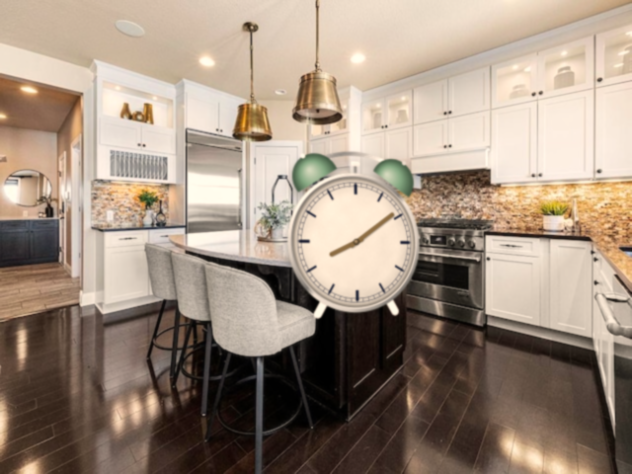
8h09
